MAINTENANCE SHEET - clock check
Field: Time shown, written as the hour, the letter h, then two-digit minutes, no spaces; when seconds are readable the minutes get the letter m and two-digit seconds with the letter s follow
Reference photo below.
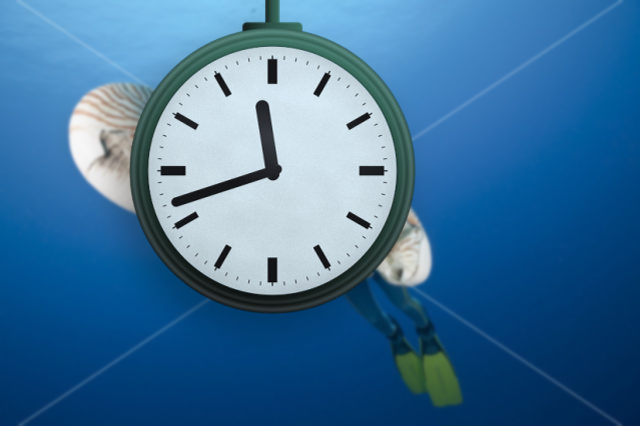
11h42
